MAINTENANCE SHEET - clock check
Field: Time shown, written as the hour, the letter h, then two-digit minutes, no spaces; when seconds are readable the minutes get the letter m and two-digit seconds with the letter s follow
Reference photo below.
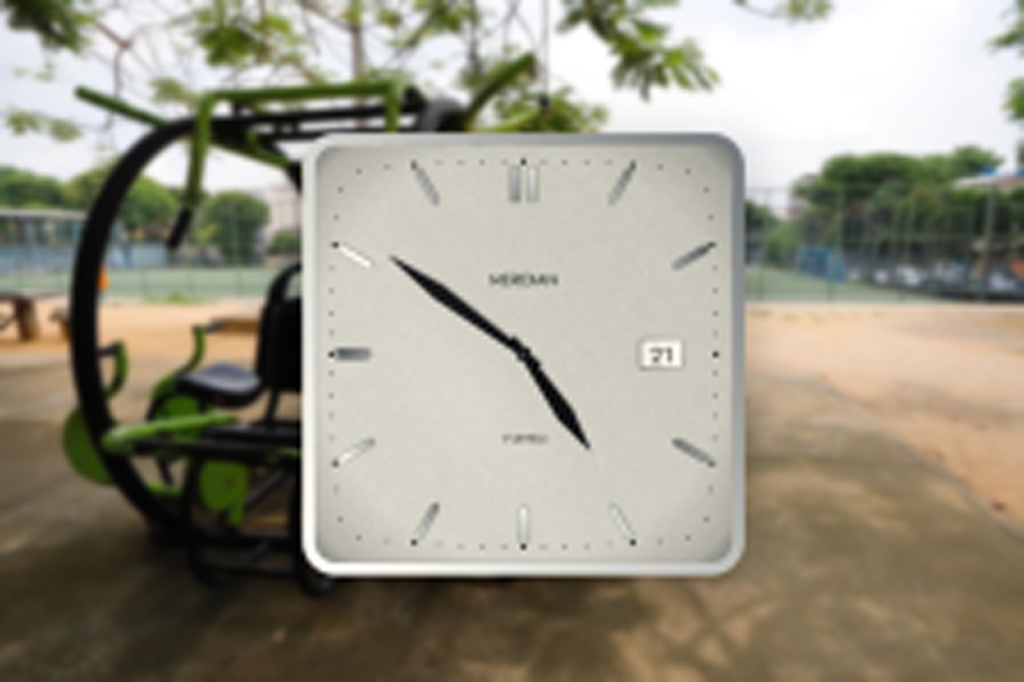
4h51
